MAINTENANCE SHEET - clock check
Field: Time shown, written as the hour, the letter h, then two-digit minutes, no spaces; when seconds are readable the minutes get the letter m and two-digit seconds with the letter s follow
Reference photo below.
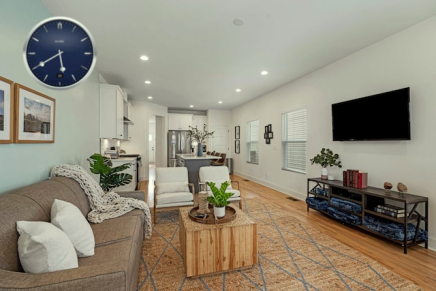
5h40
